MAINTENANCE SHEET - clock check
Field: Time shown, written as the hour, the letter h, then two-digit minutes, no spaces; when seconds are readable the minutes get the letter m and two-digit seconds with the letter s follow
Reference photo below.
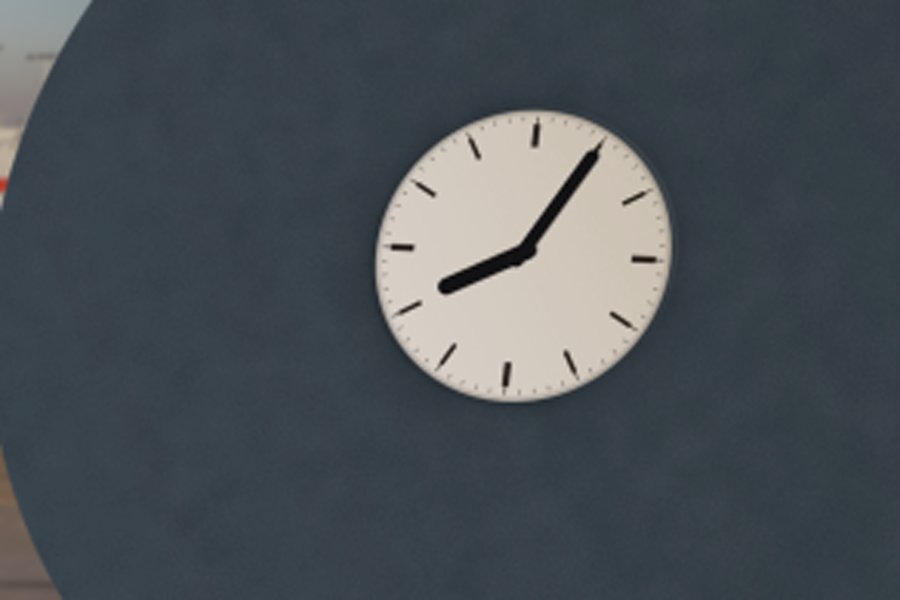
8h05
